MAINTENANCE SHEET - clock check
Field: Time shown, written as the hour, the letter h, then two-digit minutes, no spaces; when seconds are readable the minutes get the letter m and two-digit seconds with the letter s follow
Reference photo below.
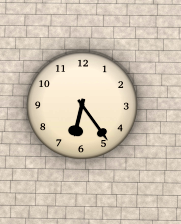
6h24
